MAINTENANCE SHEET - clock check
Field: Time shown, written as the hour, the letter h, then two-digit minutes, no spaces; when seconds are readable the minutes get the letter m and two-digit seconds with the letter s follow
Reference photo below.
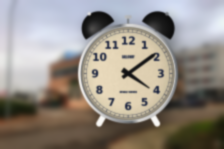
4h09
